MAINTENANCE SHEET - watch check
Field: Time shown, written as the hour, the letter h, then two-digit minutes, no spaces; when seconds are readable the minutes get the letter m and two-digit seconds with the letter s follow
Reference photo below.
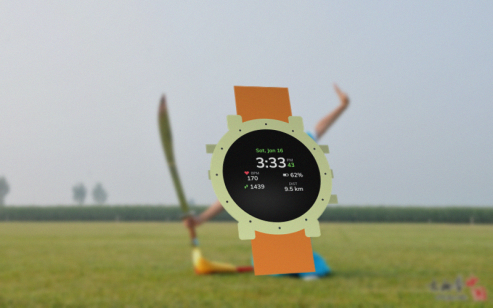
3h33
